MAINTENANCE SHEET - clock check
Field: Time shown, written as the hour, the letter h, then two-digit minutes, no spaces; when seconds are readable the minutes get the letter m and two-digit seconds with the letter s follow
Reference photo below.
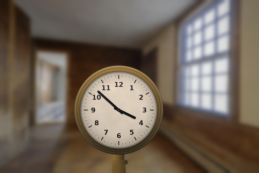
3h52
